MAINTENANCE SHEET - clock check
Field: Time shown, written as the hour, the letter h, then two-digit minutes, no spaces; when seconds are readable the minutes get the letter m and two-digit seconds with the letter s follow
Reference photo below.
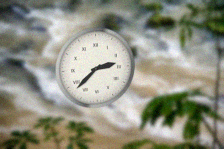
2h38
